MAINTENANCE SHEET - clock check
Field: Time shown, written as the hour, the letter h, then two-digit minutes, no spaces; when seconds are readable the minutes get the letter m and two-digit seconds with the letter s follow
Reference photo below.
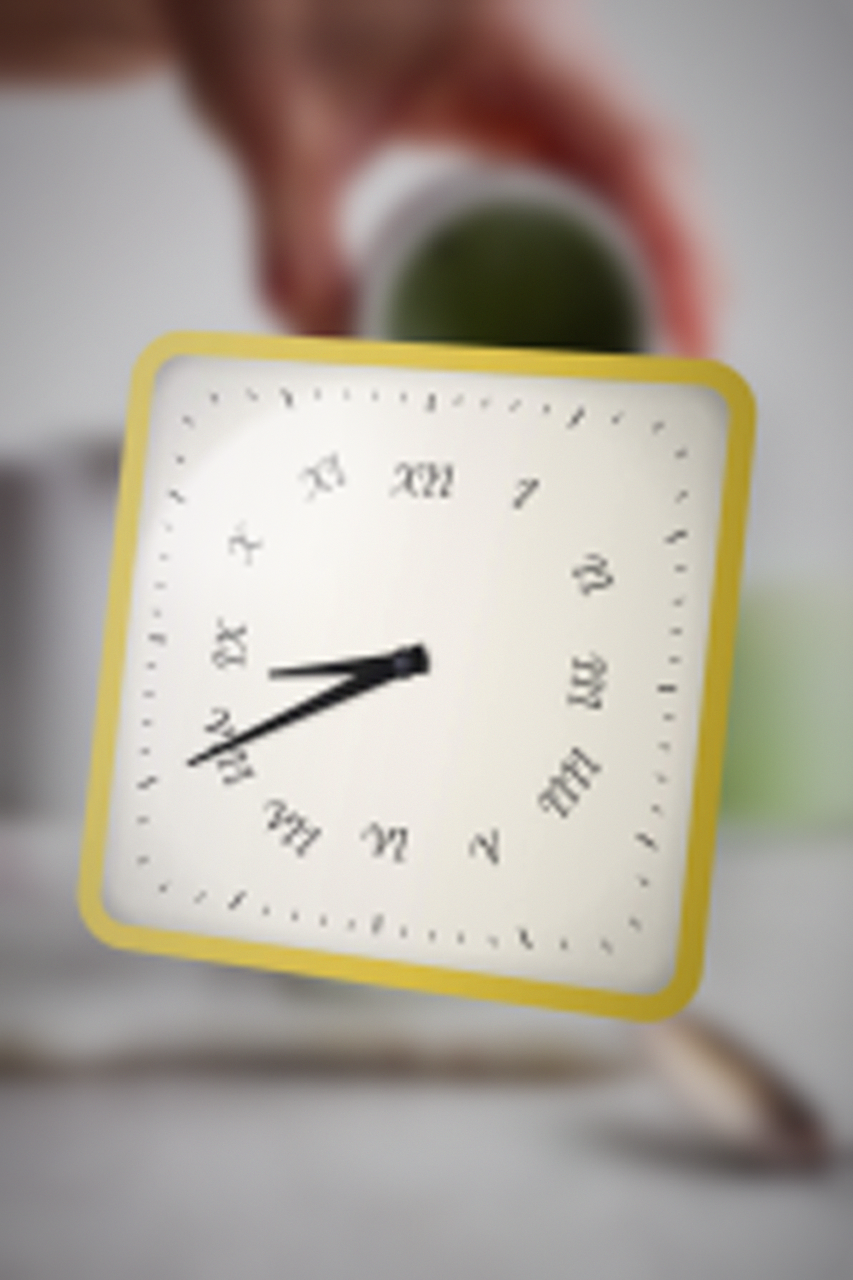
8h40
